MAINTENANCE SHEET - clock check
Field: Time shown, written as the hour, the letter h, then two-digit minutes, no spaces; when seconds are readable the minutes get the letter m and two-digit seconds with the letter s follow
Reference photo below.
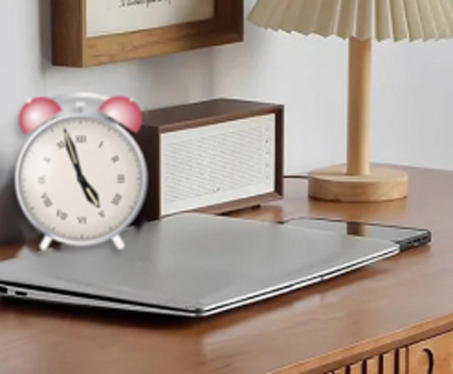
4h57
